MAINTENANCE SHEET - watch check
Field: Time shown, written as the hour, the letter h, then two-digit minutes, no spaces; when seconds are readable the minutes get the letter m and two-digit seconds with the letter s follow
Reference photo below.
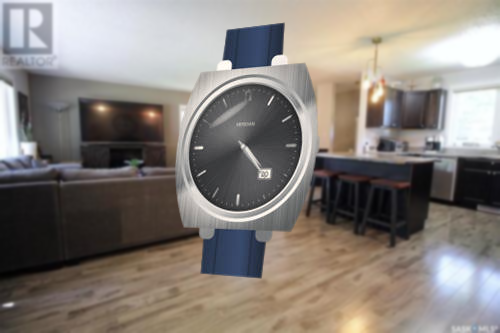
4h23
